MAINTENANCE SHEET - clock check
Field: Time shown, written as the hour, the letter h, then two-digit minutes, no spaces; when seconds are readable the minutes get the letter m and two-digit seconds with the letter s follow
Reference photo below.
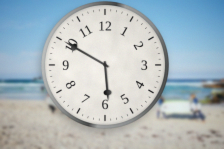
5h50
